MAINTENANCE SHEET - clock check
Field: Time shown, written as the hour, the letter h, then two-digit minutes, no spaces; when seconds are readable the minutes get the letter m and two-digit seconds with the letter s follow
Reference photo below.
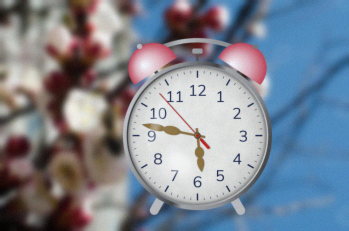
5h46m53s
